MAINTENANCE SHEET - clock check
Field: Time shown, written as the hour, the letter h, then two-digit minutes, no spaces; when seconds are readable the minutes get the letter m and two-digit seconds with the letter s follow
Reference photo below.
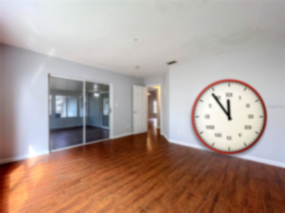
11h54
